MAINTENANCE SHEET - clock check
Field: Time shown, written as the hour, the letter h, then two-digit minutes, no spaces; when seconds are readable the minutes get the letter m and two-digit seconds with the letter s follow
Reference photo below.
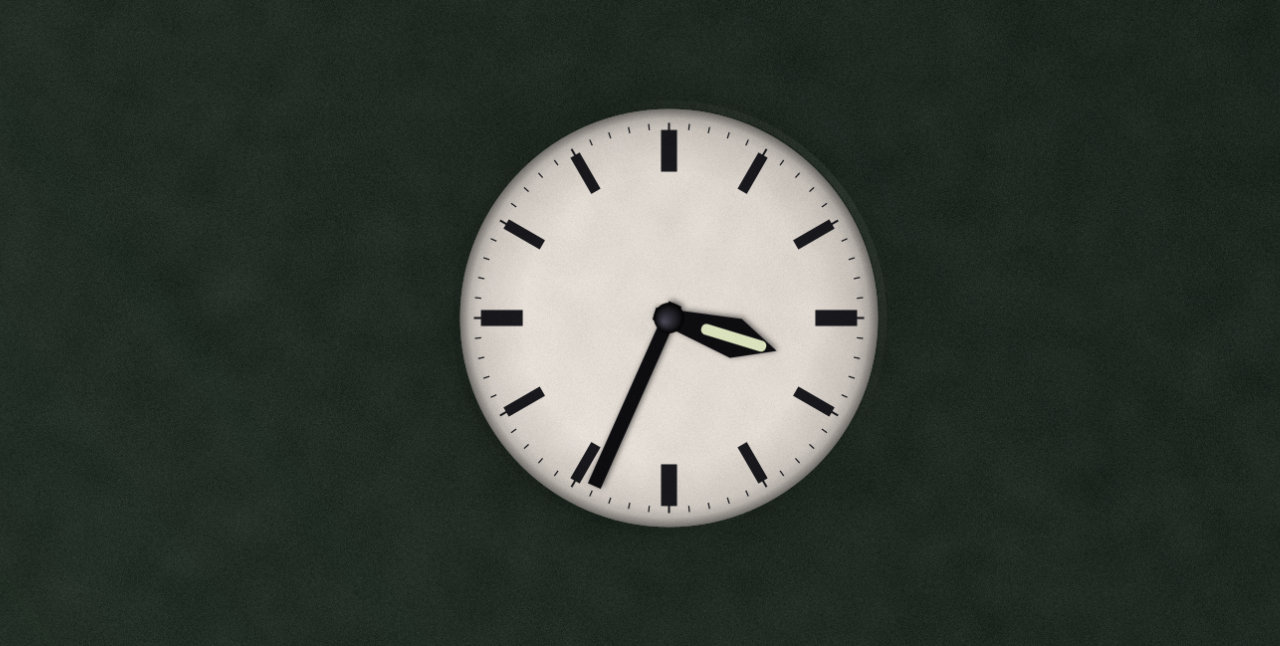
3h34
